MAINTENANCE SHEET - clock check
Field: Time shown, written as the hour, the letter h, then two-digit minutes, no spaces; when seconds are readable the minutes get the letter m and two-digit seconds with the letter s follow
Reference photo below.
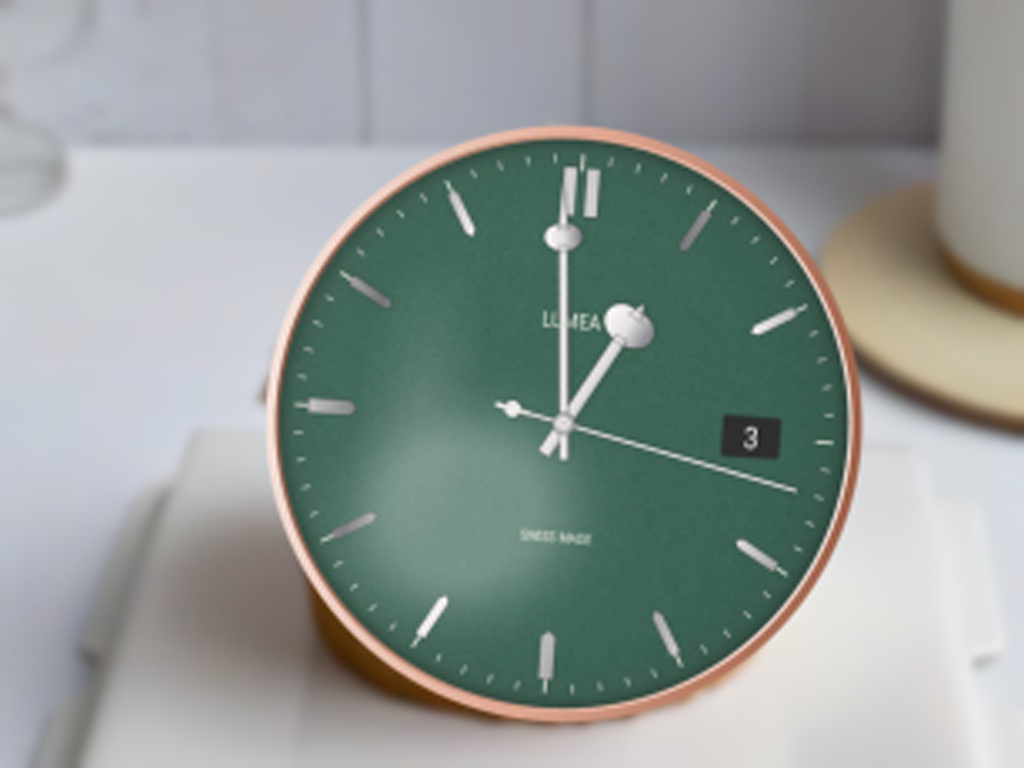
12h59m17s
